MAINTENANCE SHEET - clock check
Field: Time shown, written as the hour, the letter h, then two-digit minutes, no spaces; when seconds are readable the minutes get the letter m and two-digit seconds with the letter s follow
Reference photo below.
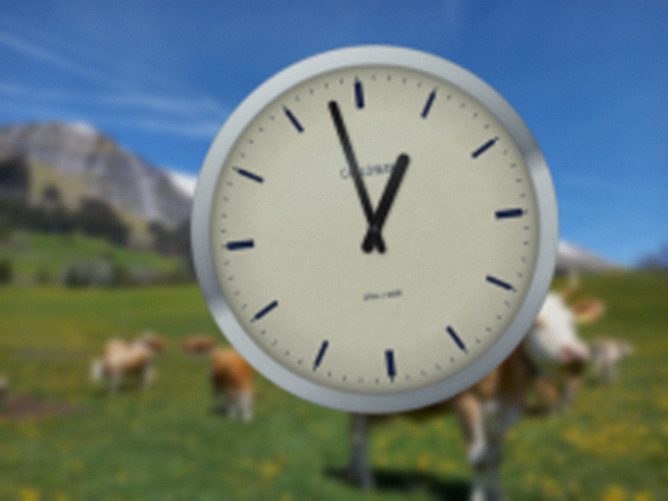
12h58
